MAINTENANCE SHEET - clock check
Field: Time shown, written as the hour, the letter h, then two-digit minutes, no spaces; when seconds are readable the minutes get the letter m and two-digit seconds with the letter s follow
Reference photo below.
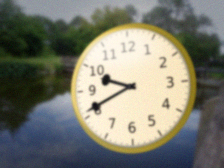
9h41
